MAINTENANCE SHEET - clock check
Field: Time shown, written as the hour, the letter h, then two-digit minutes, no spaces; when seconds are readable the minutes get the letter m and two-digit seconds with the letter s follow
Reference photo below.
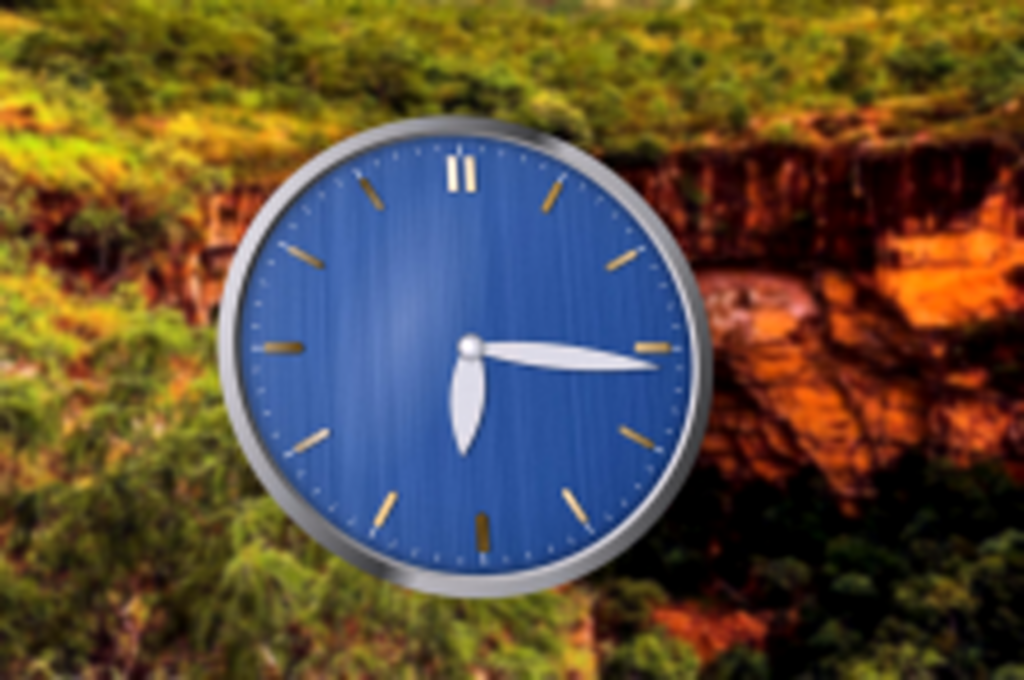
6h16
